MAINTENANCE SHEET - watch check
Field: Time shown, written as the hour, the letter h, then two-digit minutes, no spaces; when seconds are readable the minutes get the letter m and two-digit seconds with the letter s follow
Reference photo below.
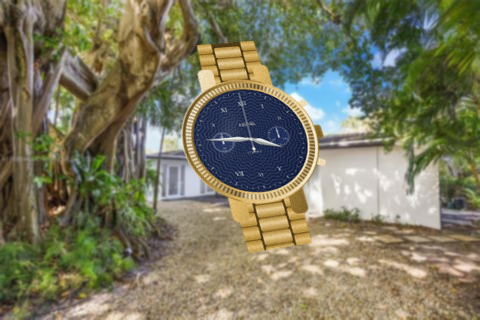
3h46
